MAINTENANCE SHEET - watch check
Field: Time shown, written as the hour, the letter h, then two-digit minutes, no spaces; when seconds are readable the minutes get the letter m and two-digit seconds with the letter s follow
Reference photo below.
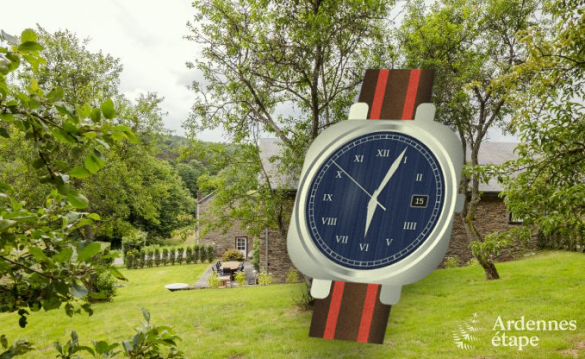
6h03m51s
